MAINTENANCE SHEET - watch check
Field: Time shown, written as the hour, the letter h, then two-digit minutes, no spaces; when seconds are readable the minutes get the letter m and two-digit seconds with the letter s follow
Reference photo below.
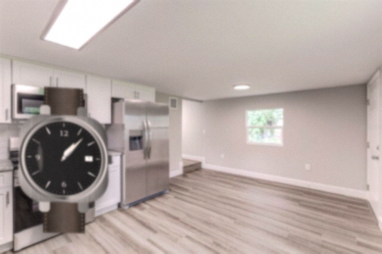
1h07
